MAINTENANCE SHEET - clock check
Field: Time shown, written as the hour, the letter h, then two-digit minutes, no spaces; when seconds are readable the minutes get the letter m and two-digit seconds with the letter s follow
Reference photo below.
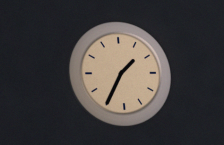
1h35
